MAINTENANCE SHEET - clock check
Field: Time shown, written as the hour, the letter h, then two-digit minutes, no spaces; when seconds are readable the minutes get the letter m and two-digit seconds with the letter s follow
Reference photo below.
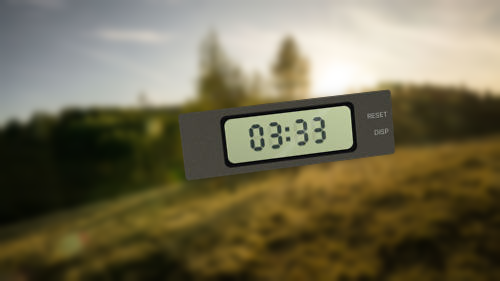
3h33
